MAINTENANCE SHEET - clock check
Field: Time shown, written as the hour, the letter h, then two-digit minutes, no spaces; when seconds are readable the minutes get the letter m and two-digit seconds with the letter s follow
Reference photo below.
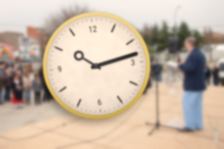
10h13
